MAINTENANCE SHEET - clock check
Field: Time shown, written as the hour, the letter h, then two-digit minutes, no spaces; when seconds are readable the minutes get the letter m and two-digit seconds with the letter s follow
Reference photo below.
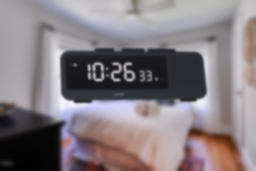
10h26
